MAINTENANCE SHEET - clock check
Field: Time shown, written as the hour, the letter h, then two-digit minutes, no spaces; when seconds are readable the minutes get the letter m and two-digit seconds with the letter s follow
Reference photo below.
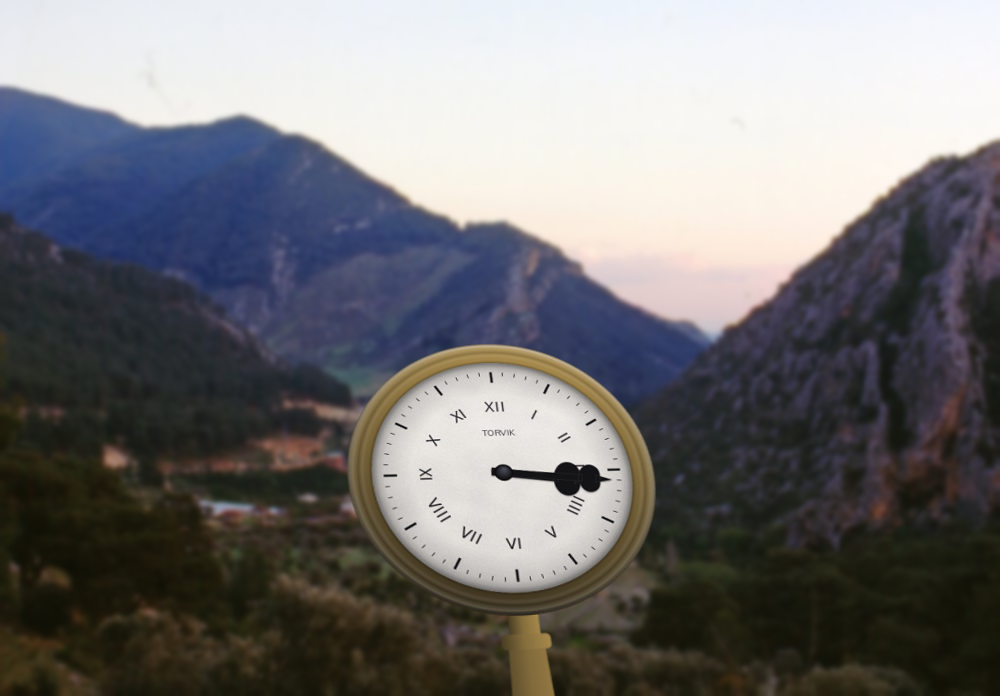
3h16
